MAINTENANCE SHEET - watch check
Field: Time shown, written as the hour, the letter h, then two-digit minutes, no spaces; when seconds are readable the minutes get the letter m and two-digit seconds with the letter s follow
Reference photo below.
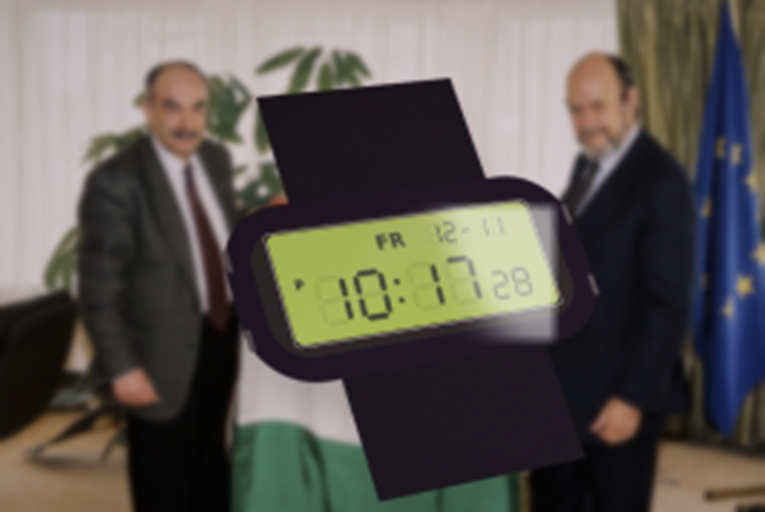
10h17m28s
